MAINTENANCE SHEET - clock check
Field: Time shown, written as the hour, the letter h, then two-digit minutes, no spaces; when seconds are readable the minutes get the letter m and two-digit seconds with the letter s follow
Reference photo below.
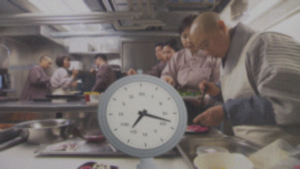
7h18
